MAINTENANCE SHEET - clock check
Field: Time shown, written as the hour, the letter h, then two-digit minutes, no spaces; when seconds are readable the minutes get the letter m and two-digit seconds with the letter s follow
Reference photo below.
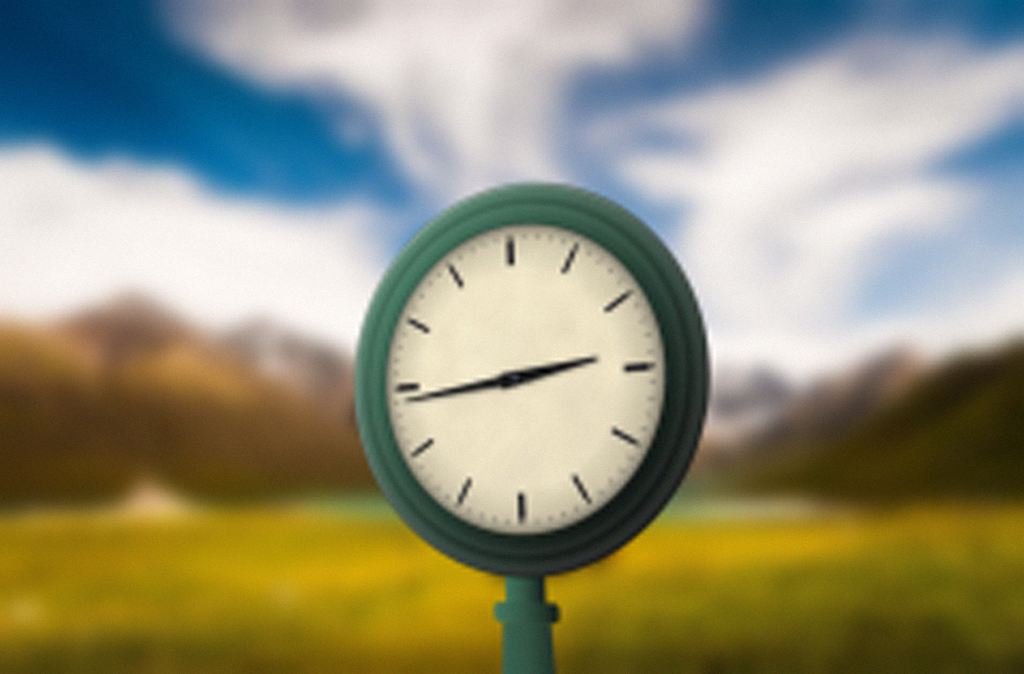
2h44
